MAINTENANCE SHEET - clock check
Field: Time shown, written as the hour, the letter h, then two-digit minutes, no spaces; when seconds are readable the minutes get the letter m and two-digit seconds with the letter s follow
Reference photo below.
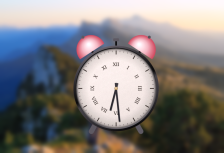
6h29
